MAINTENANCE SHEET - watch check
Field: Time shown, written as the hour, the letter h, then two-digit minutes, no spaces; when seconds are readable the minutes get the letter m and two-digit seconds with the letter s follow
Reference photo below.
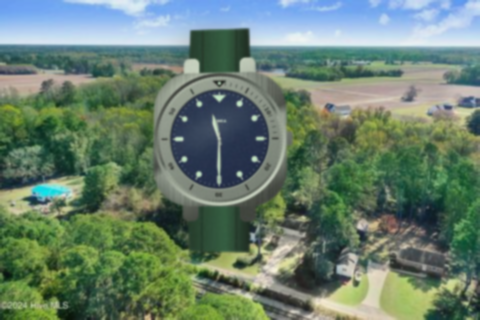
11h30
